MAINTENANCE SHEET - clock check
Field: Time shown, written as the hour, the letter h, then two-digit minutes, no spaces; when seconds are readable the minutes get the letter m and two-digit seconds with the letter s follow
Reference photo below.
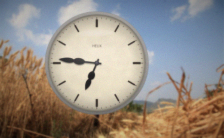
6h46
